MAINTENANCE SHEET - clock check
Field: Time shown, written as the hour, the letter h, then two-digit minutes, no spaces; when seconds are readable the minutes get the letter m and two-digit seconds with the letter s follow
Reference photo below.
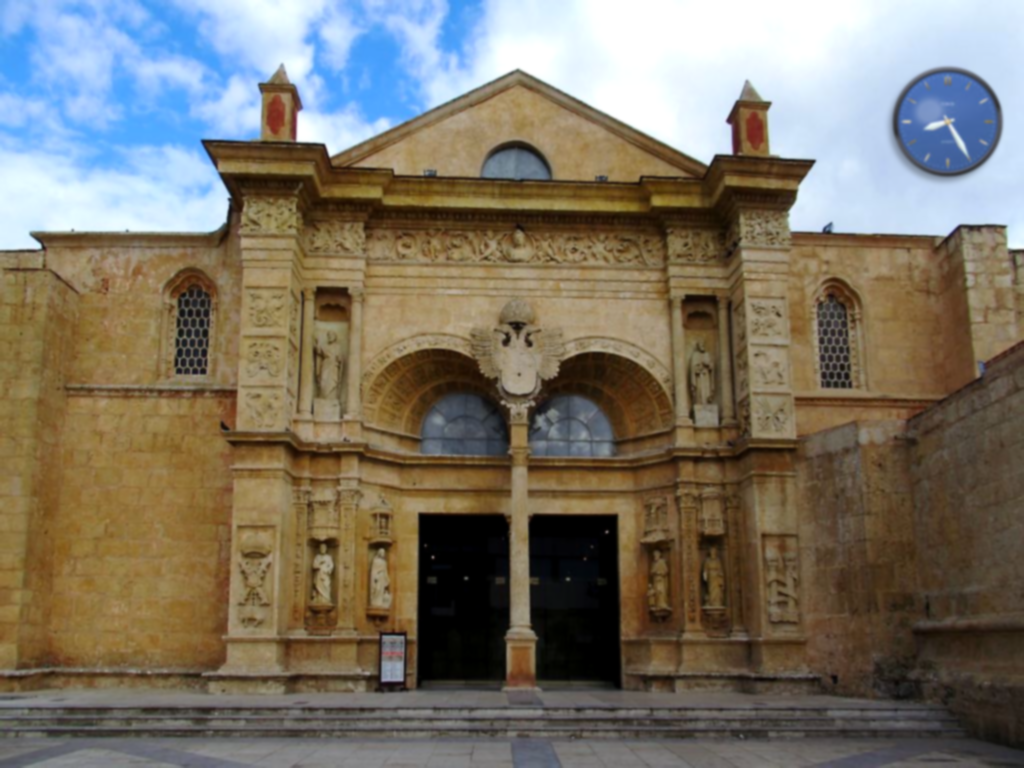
8h25
